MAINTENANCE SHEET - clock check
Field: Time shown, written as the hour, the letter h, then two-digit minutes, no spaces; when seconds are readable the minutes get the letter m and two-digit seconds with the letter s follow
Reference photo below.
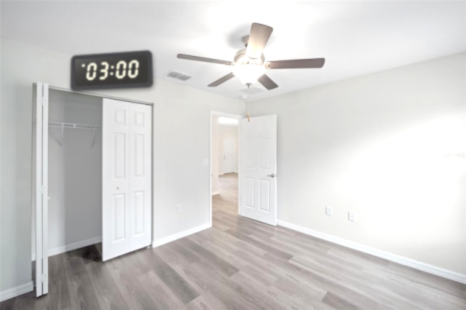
3h00
